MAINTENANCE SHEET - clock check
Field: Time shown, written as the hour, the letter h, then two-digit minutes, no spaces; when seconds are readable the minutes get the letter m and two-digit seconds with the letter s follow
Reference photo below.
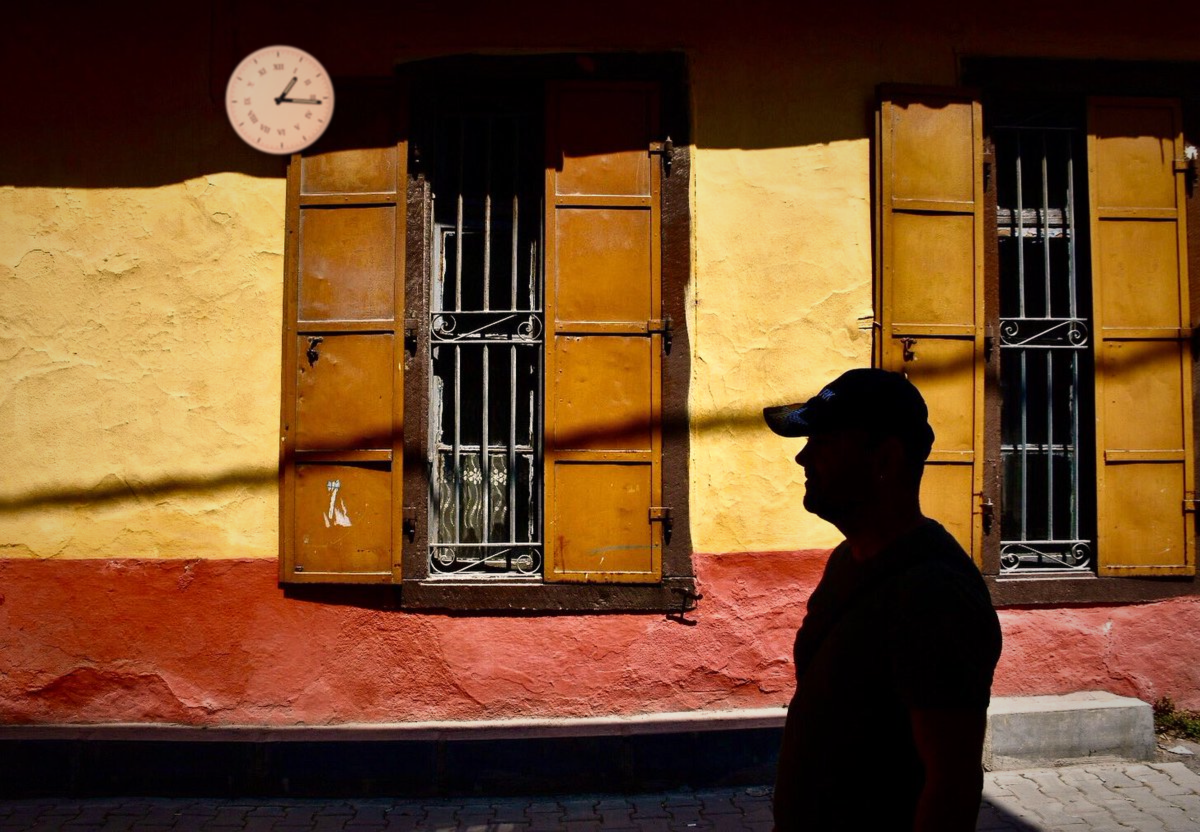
1h16
